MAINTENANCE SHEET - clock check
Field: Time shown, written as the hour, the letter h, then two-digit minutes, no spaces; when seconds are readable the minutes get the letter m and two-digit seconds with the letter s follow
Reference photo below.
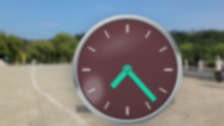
7h23
